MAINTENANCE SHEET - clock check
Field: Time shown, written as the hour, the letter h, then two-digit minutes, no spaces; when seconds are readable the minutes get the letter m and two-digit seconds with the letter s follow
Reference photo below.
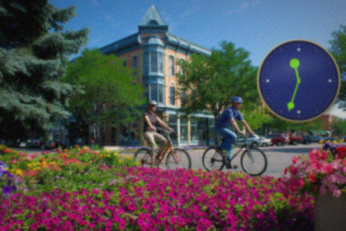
11h33
